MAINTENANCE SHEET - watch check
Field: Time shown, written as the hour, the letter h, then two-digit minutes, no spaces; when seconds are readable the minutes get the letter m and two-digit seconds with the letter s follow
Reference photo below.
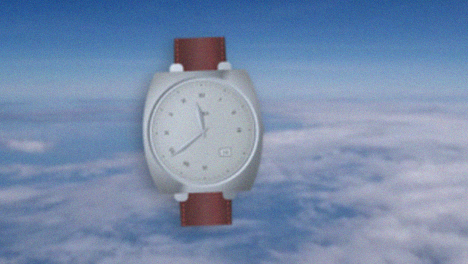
11h39
